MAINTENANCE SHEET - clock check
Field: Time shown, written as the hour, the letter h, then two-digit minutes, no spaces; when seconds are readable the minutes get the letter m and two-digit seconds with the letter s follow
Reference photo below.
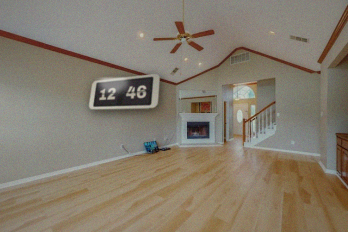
12h46
